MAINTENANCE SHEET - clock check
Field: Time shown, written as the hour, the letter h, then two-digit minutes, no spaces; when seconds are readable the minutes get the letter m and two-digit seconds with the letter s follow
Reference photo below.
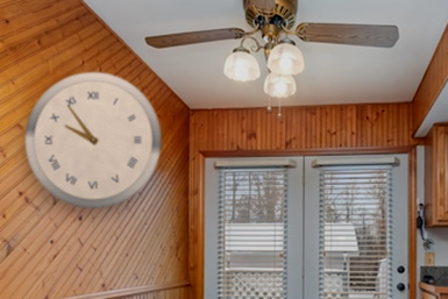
9h54
